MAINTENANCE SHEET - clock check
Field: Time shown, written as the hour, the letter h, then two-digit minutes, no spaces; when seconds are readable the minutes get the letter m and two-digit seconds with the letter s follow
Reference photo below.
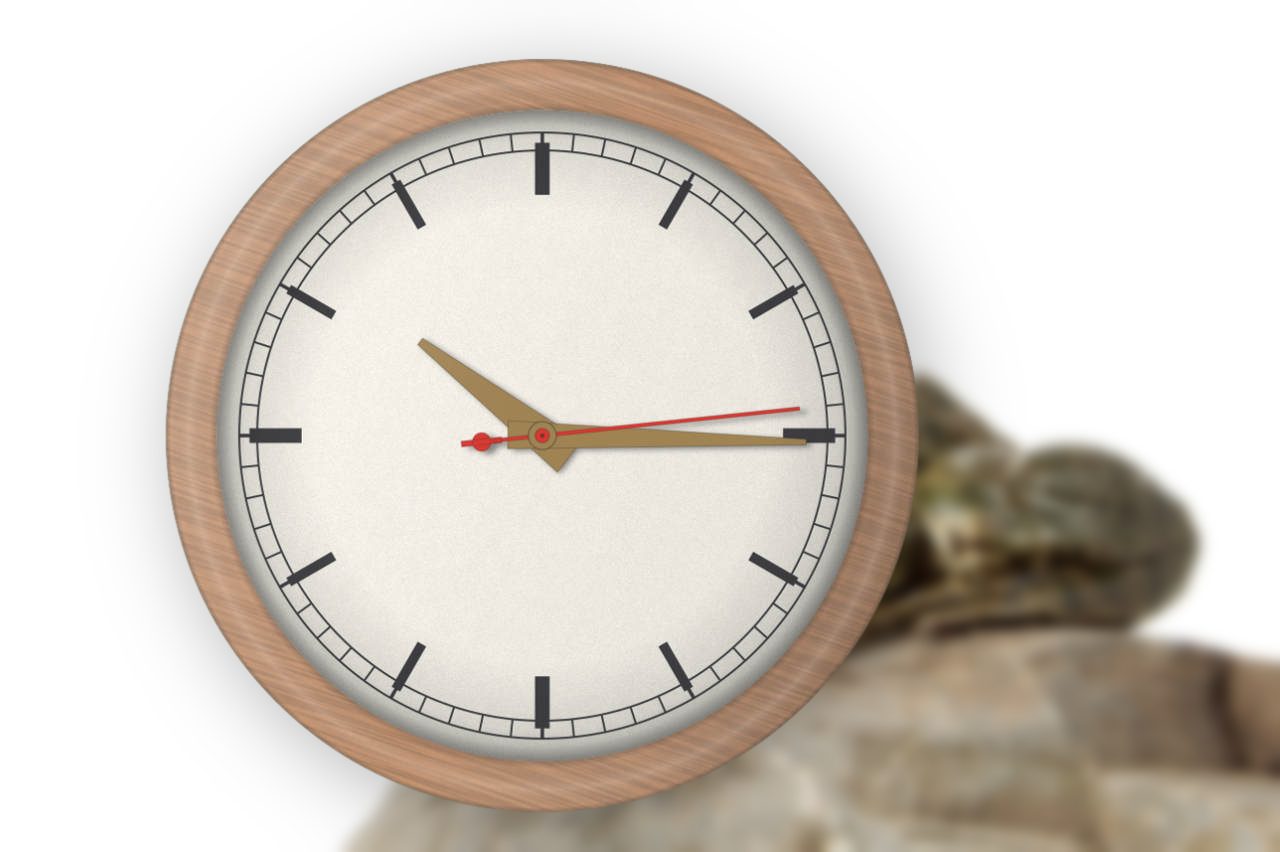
10h15m14s
